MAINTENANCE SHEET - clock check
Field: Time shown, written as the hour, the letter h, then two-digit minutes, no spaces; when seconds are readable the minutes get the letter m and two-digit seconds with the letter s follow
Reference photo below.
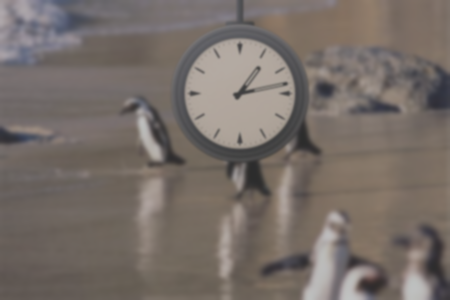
1h13
